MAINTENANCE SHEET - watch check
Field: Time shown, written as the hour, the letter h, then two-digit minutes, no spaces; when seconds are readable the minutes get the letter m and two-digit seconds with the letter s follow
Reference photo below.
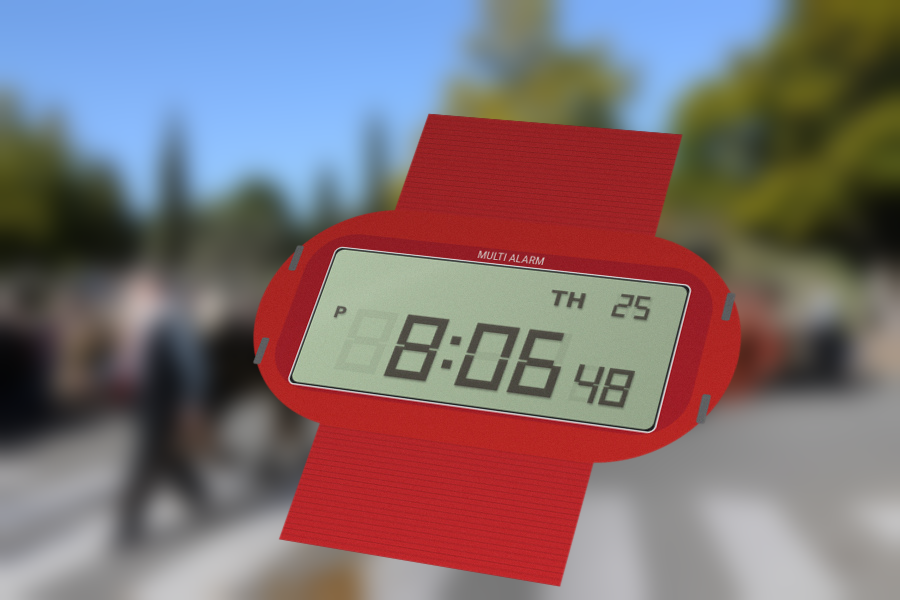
8h06m48s
